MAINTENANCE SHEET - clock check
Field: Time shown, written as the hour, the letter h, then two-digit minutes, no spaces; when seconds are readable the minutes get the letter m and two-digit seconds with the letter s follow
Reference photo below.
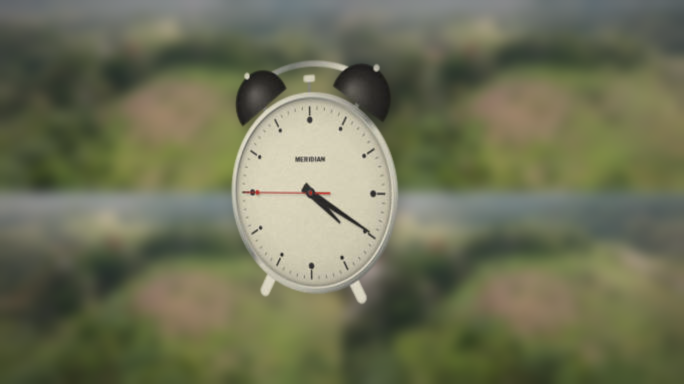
4h19m45s
